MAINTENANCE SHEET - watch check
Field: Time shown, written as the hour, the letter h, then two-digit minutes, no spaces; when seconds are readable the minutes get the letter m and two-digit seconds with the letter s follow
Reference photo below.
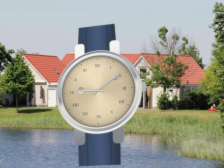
9h09
